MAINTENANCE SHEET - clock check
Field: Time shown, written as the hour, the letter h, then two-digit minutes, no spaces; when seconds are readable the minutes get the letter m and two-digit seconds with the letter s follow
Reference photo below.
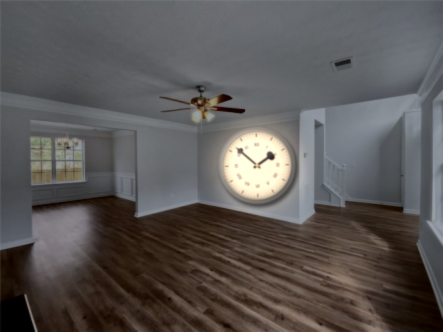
1h52
